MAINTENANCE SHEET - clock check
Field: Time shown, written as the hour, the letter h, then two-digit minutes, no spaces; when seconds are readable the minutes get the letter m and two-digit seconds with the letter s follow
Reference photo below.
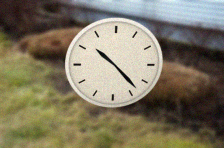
10h23
